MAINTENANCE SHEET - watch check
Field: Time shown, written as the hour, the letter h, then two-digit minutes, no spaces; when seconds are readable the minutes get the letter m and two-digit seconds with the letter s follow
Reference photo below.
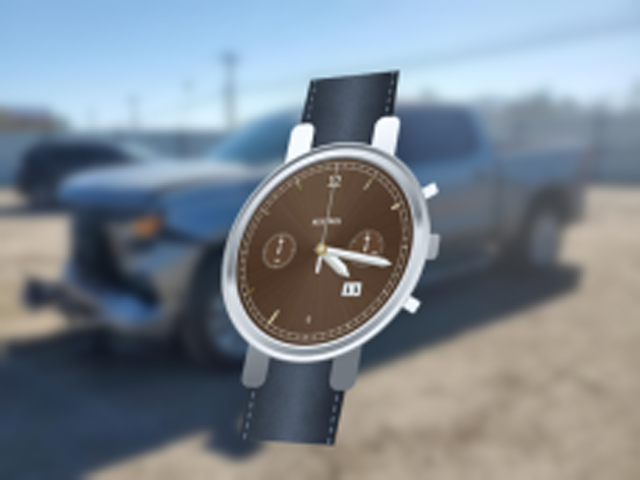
4h17
